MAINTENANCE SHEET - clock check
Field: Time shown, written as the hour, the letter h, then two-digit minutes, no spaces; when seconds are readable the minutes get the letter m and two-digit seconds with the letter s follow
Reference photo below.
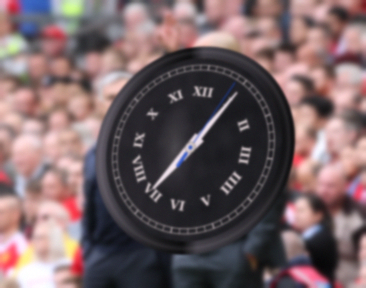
7h05m04s
